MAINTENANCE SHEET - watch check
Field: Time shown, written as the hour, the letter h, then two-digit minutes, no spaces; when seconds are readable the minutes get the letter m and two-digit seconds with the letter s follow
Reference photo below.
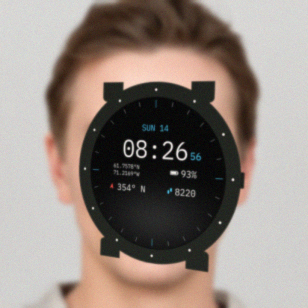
8h26m56s
